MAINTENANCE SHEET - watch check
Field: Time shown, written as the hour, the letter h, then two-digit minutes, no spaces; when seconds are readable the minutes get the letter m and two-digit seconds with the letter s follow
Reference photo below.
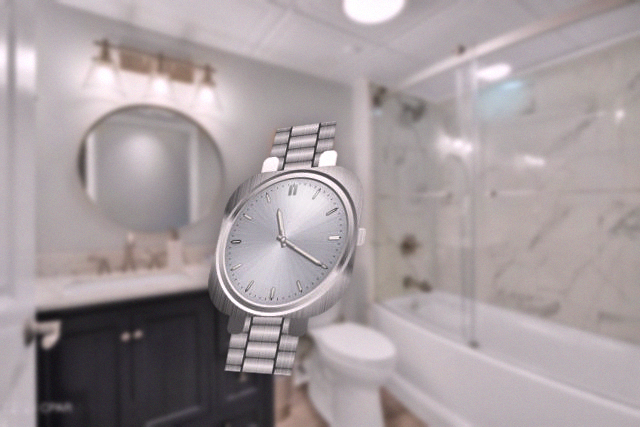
11h20
